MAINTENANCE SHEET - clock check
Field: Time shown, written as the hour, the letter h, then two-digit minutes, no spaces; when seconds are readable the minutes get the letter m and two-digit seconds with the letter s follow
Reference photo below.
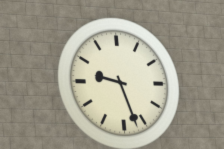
9h27
